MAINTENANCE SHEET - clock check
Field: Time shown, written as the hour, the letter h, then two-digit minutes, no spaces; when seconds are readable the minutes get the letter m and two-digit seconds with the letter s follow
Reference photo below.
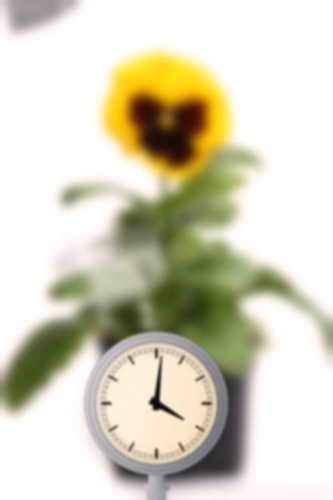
4h01
